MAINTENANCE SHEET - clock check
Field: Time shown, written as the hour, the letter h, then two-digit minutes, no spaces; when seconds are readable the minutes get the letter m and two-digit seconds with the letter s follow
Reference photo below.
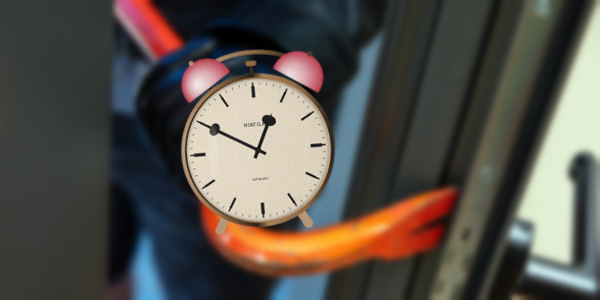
12h50
